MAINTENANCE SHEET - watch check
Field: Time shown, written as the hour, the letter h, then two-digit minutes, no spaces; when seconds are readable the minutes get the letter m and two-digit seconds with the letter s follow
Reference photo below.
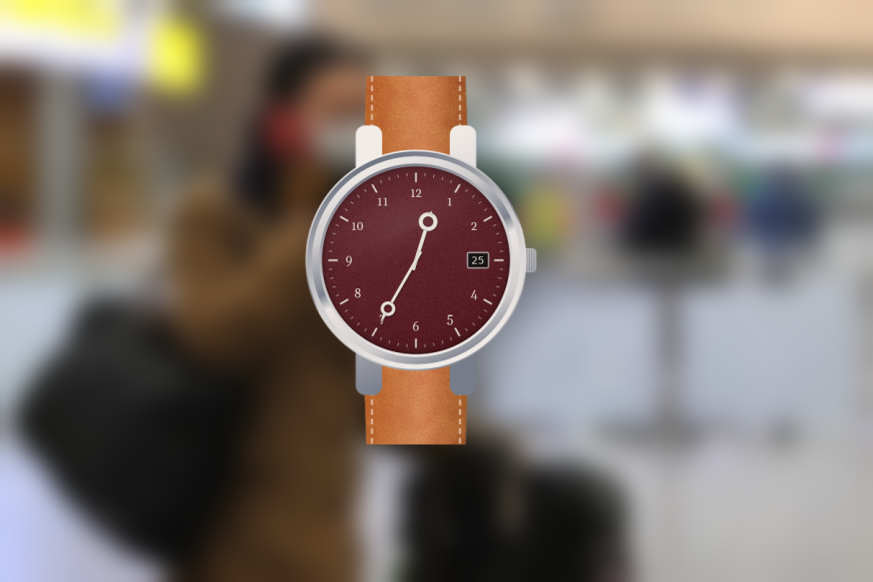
12h35
